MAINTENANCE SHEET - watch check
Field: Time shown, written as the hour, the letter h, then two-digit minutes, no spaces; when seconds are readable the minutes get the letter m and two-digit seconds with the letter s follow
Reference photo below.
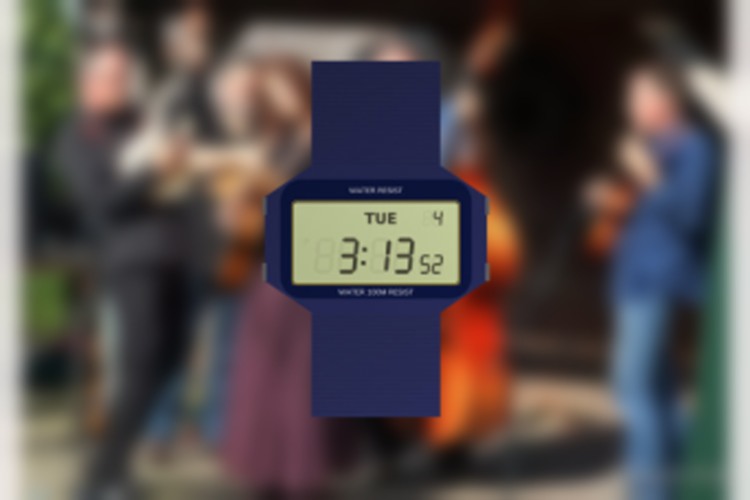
3h13m52s
